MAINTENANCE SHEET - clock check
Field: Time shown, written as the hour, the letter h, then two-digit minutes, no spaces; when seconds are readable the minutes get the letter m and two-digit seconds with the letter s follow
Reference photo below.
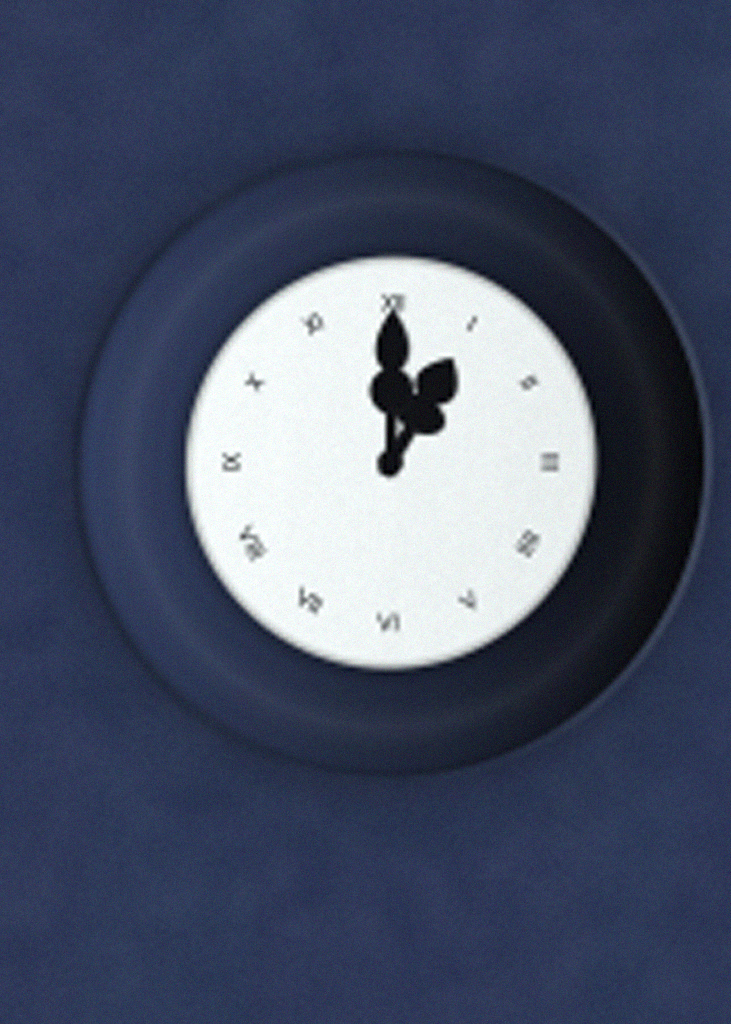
1h00
